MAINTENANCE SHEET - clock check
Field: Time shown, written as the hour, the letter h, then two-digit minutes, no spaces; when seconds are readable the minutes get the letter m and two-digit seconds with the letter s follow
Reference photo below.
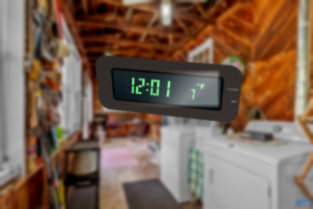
12h01
